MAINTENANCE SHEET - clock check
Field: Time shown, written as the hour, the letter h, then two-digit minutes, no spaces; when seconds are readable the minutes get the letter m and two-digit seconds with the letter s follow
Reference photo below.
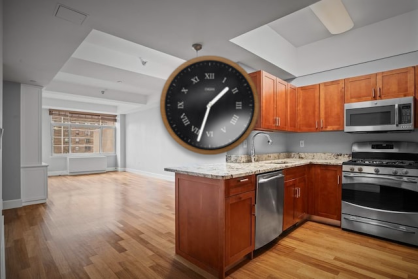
1h33
